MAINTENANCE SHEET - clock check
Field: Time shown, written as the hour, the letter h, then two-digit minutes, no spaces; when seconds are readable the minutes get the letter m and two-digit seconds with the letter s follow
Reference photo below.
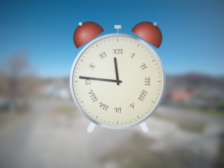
11h46
